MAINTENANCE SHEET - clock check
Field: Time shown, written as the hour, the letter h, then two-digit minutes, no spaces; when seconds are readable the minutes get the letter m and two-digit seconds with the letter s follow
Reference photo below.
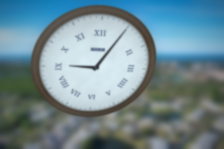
9h05
